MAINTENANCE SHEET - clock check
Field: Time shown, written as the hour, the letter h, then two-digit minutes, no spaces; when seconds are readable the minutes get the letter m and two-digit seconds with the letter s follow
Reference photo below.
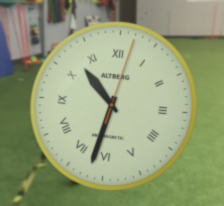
10h32m02s
